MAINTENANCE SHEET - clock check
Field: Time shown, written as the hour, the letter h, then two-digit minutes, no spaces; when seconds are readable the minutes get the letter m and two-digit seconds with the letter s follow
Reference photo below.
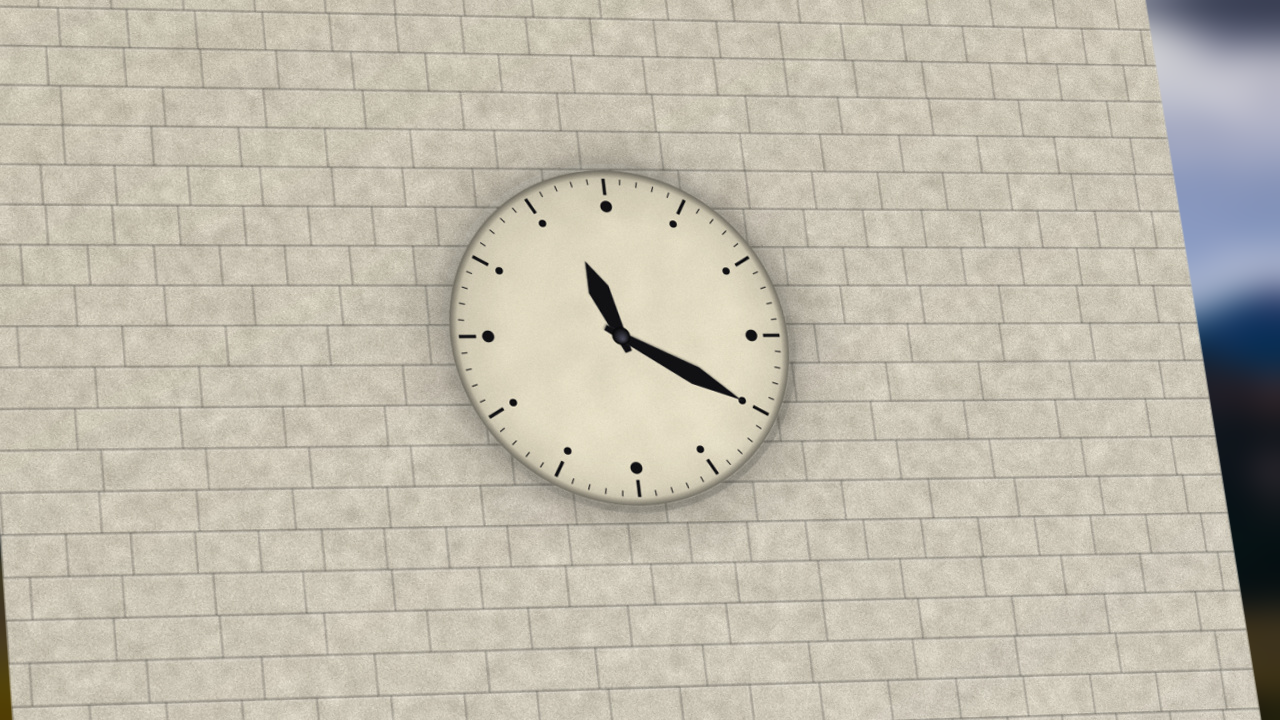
11h20
